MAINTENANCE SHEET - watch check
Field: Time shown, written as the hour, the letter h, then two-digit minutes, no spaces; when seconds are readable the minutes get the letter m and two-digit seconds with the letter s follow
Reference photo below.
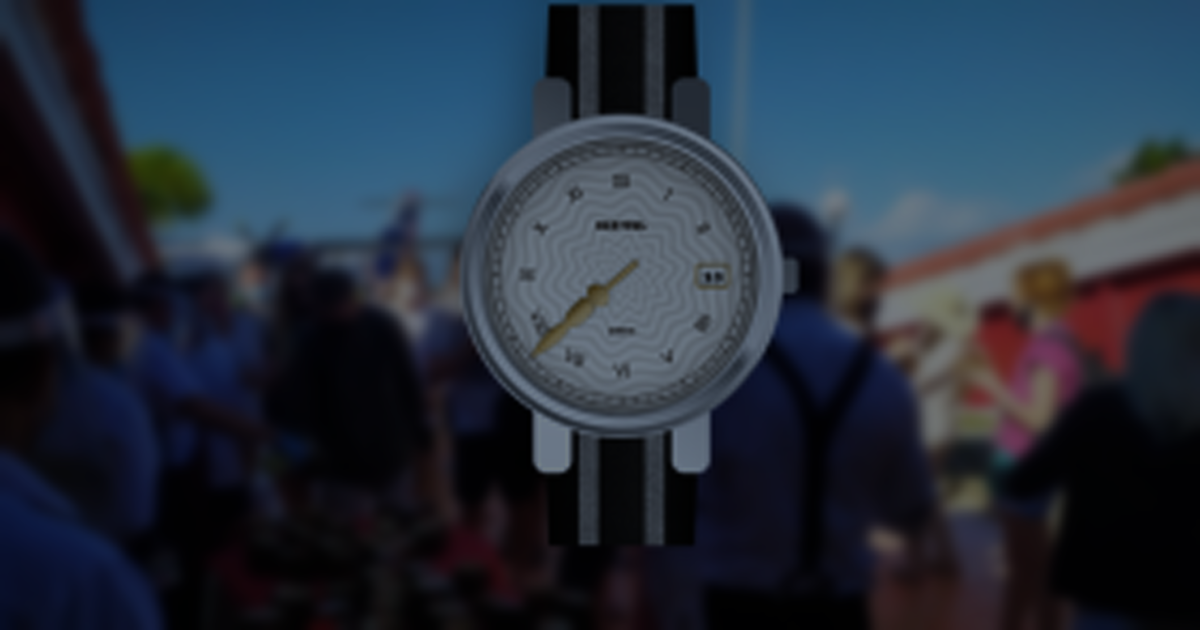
7h38
